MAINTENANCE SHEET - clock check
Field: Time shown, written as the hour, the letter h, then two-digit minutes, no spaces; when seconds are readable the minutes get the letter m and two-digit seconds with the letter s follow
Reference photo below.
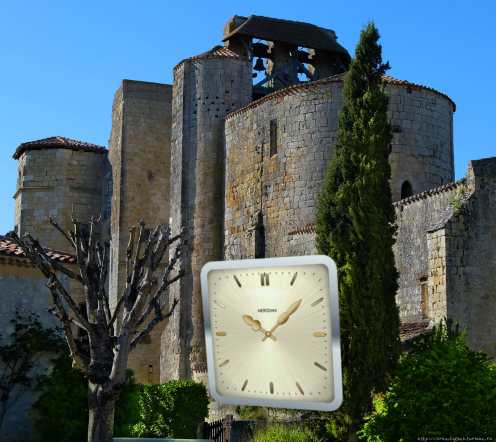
10h08
